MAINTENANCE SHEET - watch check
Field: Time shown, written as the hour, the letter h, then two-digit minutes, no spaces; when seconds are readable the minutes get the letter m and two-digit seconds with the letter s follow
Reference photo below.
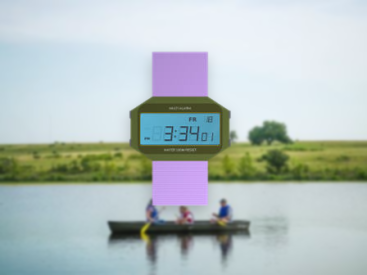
3h34m01s
